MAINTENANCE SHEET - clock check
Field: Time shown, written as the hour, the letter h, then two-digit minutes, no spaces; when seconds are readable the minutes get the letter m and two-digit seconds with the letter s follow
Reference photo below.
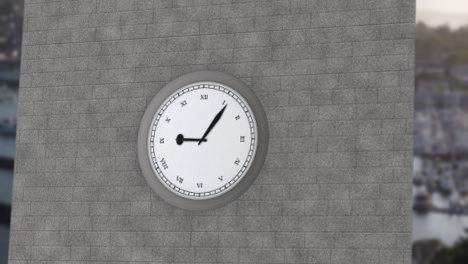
9h06
